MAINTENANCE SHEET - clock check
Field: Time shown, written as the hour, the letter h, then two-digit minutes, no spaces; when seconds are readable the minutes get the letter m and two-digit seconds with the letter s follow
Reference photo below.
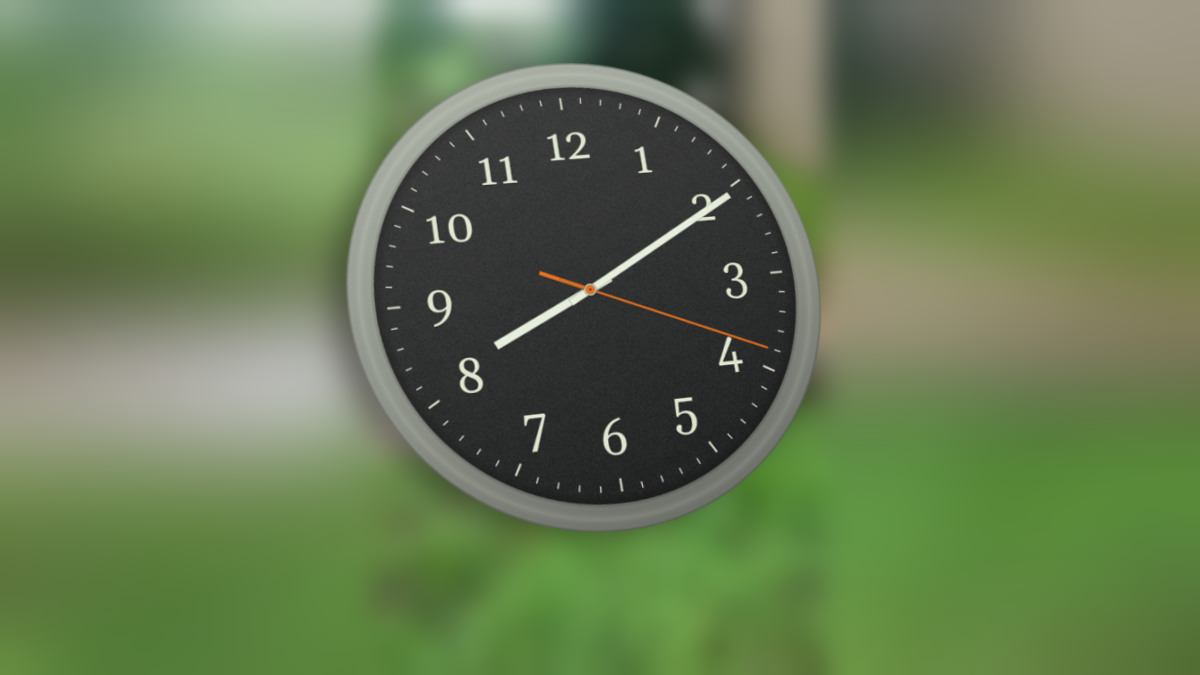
8h10m19s
